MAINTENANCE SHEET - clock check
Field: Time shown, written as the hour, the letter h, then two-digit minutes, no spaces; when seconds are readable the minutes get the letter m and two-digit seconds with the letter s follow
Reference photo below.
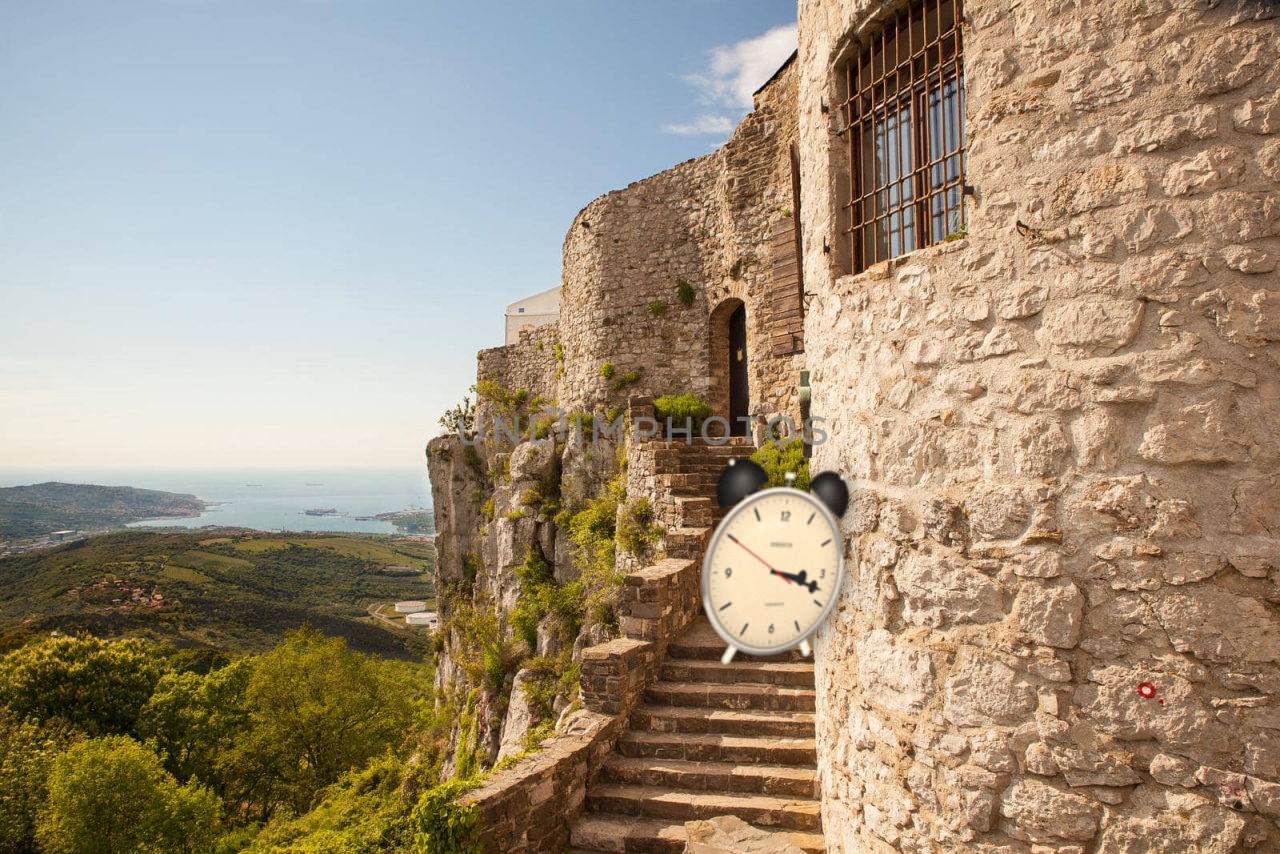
3h17m50s
